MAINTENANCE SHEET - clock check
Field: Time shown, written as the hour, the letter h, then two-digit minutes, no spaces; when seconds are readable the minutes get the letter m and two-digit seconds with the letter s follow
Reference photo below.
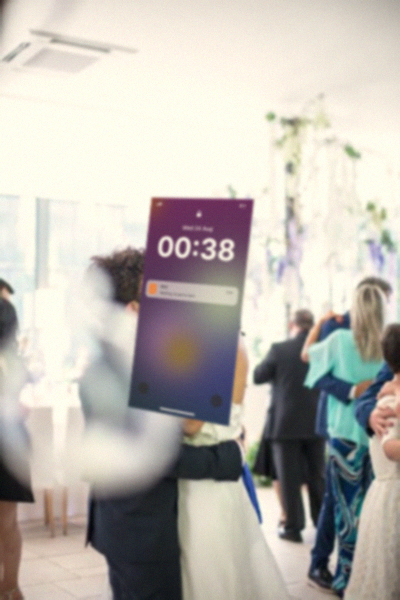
0h38
